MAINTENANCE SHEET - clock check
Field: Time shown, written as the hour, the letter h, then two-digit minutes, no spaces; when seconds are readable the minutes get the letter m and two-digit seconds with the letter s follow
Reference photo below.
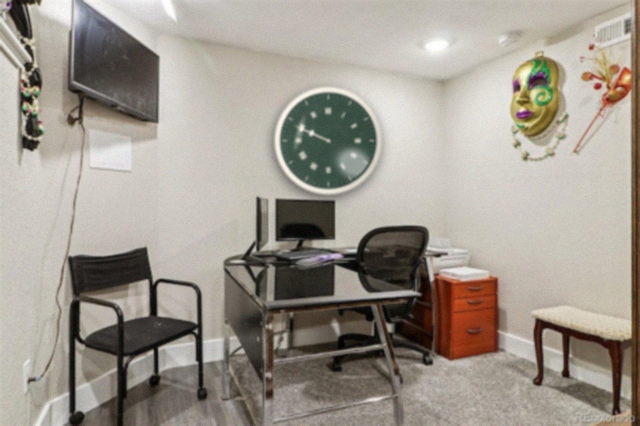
9h49
